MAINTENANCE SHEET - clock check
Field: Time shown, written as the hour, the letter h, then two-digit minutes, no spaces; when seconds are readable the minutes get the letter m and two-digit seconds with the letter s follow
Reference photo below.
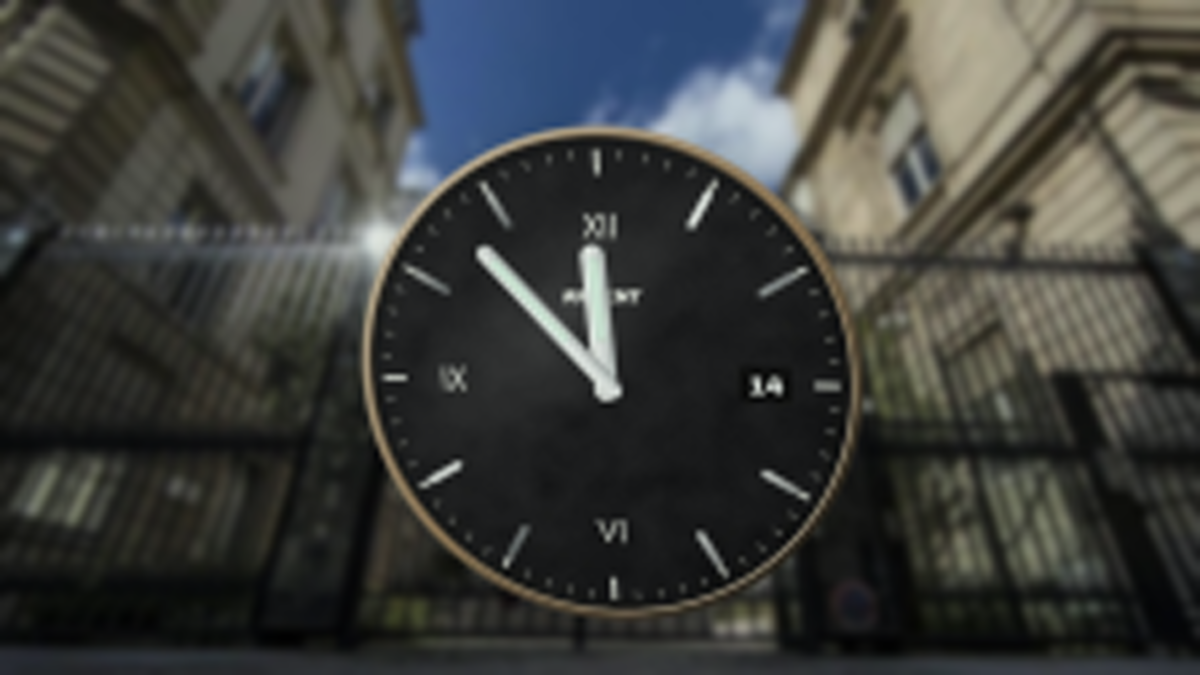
11h53
